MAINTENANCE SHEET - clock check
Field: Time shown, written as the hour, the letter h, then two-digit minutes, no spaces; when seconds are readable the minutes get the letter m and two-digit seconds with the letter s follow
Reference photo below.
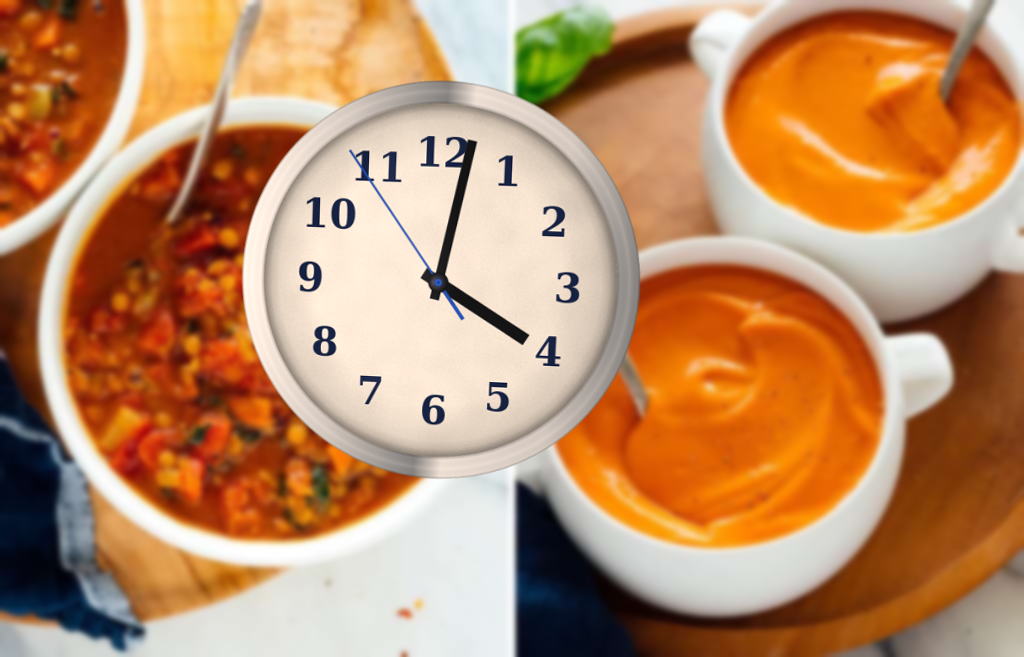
4h01m54s
